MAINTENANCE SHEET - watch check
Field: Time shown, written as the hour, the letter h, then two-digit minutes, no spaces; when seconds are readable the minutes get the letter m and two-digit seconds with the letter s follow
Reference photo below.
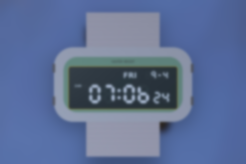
7h06m24s
